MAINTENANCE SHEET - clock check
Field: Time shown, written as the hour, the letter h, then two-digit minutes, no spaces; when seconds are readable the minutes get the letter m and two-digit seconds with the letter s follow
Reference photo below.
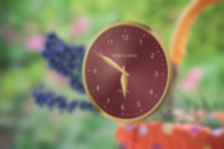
5h50
